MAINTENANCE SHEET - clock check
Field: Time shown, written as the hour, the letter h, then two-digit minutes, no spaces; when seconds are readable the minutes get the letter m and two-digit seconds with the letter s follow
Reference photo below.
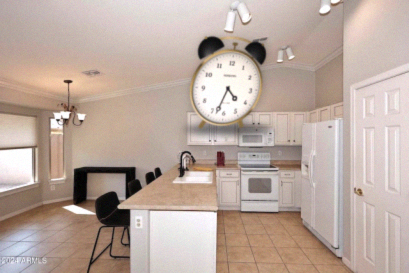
4h33
